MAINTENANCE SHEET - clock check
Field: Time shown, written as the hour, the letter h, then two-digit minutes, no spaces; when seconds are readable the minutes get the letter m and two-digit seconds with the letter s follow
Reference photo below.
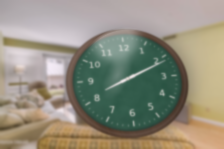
8h11
